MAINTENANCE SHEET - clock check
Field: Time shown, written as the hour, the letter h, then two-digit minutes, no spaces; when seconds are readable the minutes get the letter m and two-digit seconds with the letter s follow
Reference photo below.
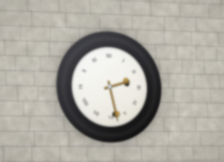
2h28
